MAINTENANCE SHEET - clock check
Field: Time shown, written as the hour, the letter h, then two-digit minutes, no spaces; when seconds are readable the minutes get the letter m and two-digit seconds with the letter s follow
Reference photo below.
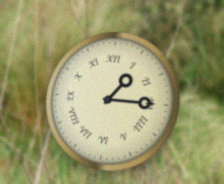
1h15
